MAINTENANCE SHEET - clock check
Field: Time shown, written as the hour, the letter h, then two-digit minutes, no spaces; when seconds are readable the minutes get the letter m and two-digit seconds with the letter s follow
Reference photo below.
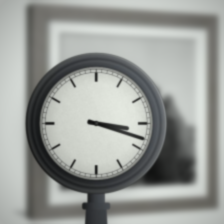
3h18
